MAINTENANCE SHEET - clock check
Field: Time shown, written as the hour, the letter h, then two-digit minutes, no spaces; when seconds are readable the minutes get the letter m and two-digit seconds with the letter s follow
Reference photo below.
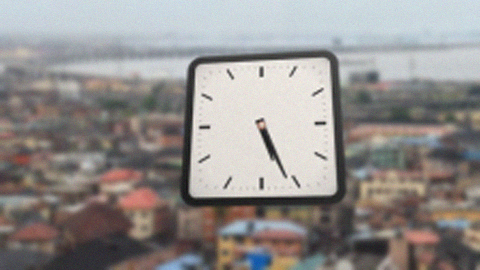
5h26
